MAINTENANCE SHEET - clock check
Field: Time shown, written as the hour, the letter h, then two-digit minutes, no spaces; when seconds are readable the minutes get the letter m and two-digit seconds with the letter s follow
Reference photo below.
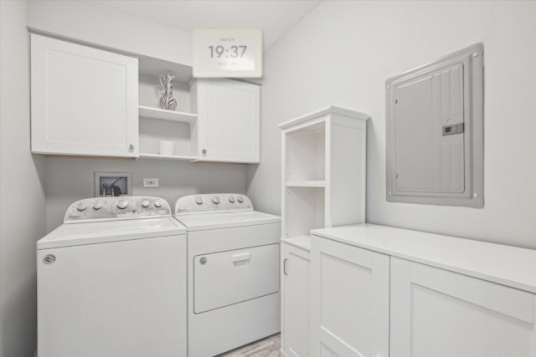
19h37
